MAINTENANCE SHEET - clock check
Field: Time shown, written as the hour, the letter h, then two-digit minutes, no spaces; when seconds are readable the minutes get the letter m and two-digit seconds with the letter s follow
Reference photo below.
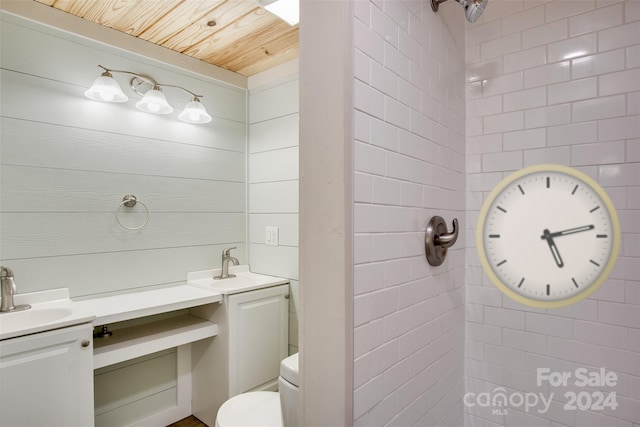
5h13
